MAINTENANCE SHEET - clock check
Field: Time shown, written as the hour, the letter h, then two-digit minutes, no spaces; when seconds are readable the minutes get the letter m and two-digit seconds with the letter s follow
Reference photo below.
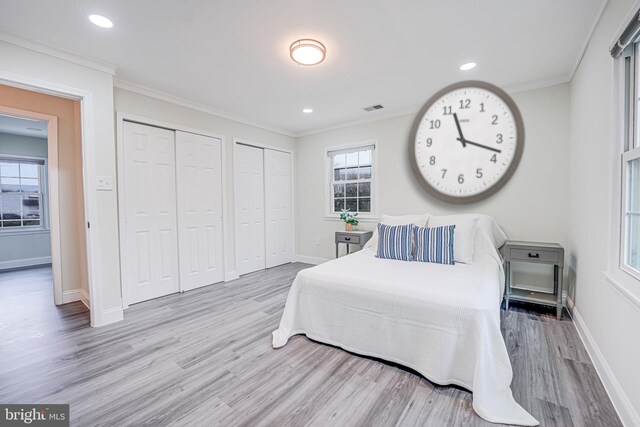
11h18
